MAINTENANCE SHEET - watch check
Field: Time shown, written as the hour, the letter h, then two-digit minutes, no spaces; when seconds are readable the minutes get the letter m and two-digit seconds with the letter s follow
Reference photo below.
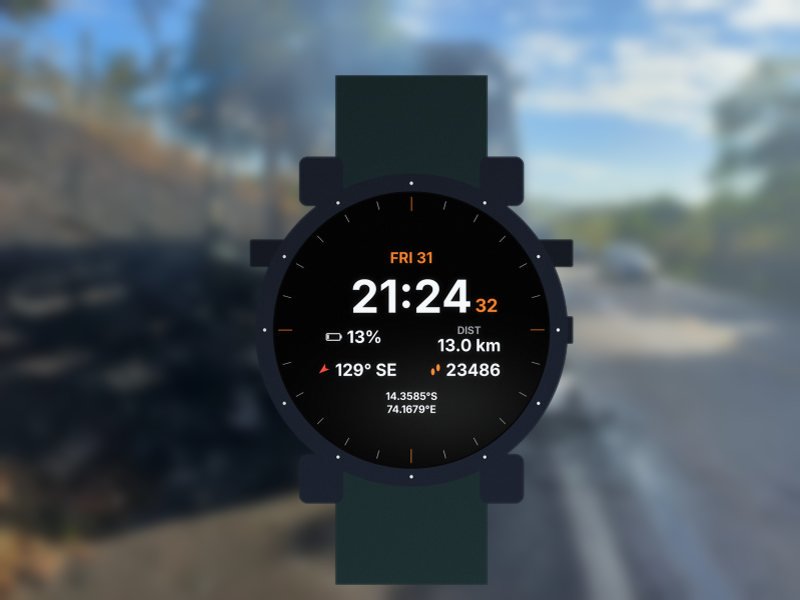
21h24m32s
